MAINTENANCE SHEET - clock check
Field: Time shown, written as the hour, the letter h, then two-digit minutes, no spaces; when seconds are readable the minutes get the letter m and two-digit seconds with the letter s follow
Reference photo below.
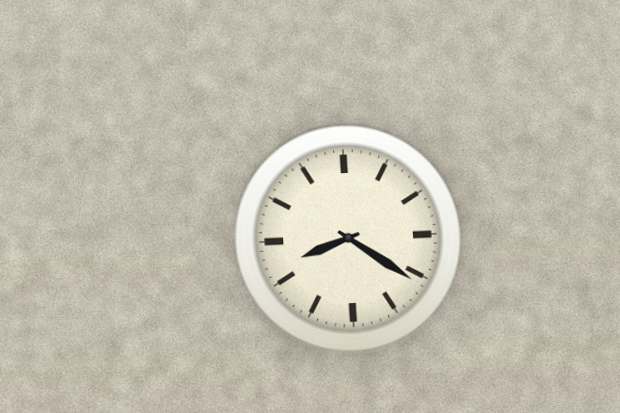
8h21
